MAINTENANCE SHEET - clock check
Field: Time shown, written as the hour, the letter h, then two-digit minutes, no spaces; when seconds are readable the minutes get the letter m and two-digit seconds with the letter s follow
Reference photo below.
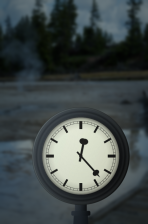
12h23
